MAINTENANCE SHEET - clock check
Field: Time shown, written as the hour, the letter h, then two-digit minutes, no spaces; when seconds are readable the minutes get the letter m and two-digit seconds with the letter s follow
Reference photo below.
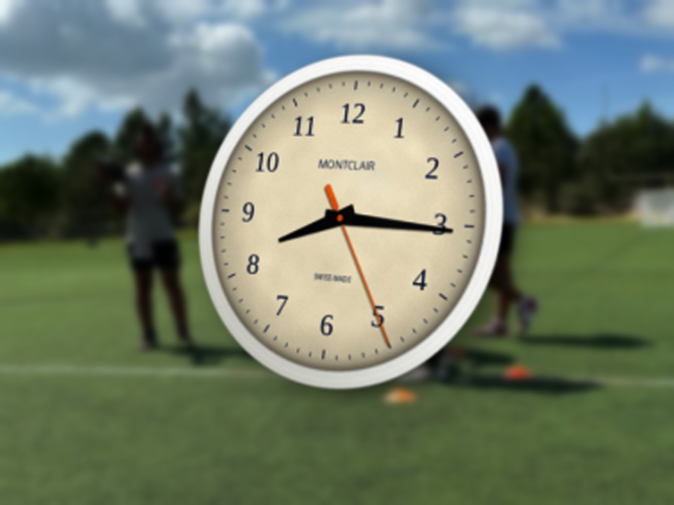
8h15m25s
